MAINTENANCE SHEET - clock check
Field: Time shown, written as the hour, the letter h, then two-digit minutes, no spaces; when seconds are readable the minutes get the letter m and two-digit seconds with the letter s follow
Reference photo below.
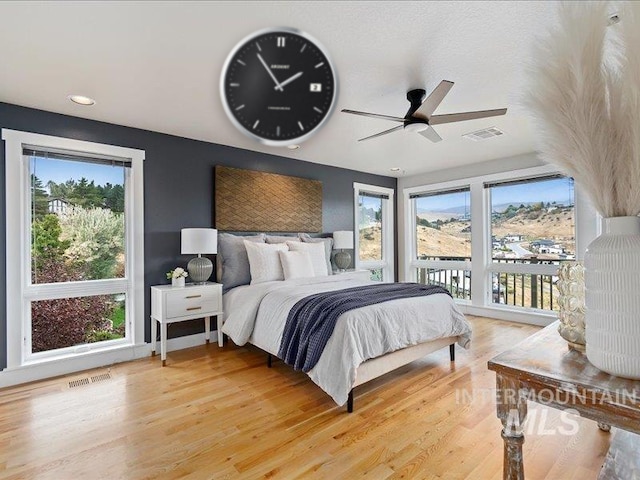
1h54
